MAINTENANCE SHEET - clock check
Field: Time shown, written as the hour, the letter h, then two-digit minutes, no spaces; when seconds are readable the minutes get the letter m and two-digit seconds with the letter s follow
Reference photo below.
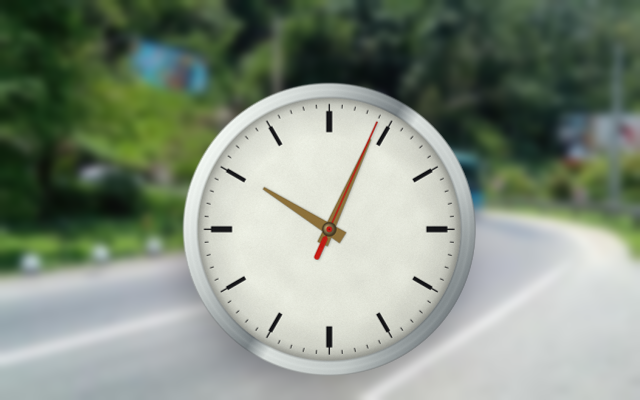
10h04m04s
